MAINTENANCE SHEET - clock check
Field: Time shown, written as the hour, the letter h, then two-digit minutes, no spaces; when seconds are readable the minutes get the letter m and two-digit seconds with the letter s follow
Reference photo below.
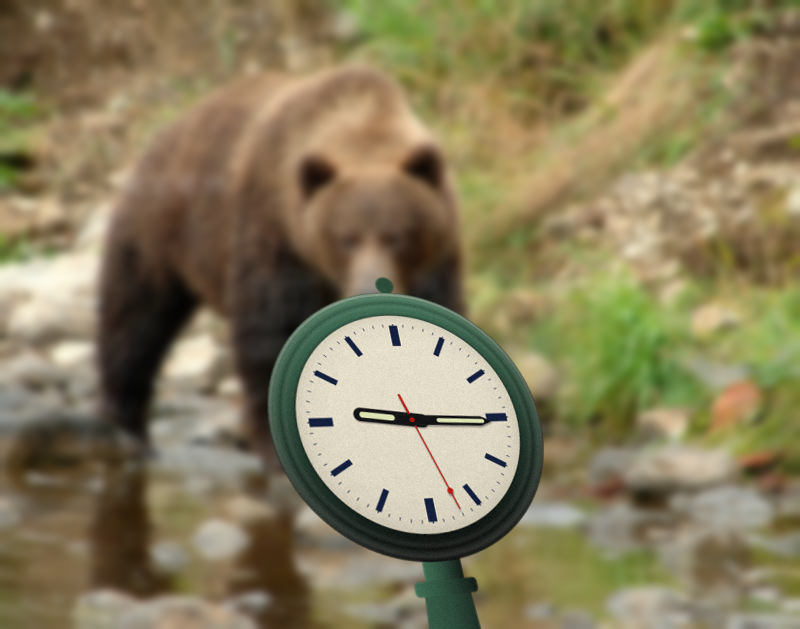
9h15m27s
